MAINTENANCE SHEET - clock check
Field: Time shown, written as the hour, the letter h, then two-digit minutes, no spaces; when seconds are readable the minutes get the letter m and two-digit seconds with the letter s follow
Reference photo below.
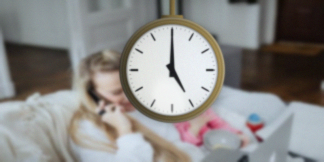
5h00
